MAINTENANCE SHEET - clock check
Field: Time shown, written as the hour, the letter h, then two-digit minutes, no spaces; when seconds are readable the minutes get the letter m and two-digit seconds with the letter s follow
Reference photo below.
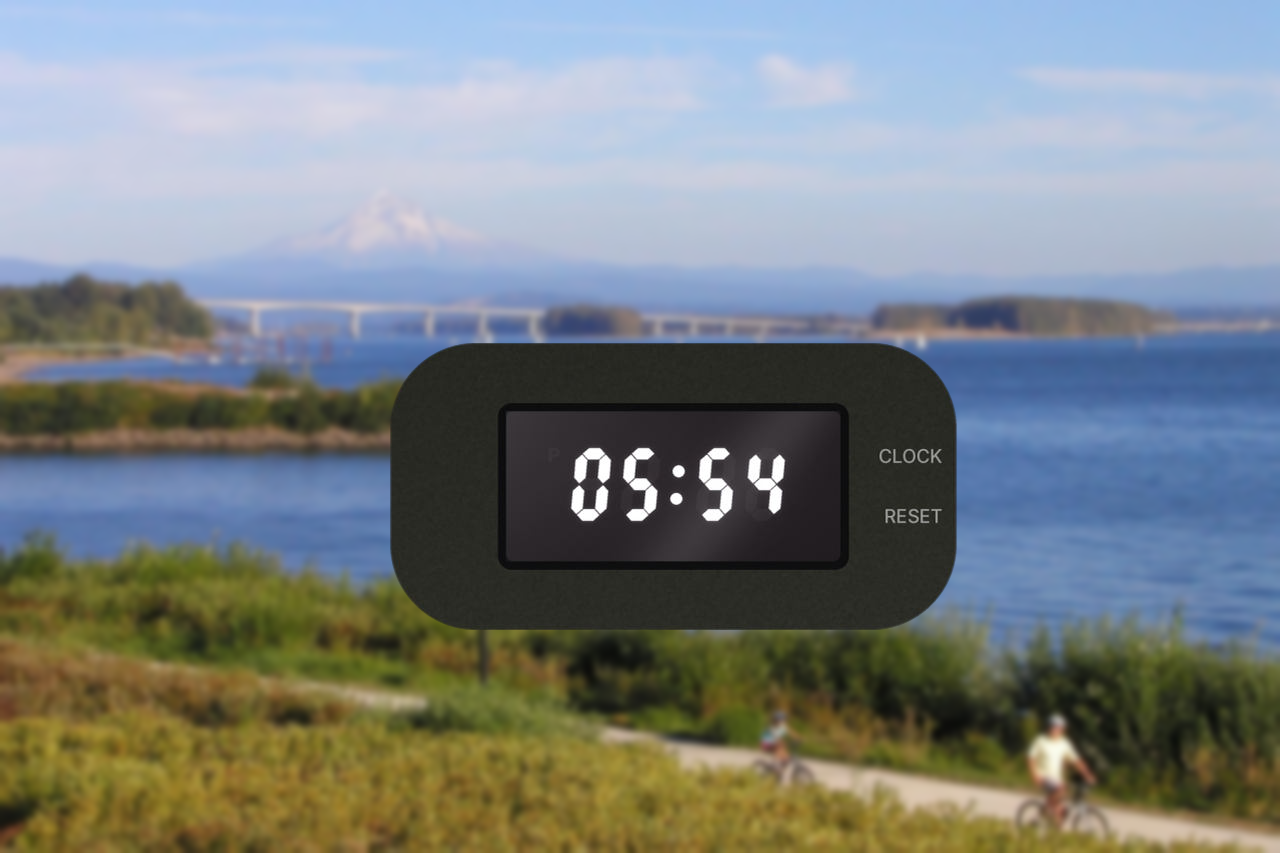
5h54
